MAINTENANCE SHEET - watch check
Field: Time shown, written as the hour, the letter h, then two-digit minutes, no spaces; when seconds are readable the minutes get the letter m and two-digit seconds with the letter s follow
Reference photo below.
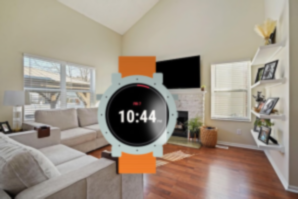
10h44
